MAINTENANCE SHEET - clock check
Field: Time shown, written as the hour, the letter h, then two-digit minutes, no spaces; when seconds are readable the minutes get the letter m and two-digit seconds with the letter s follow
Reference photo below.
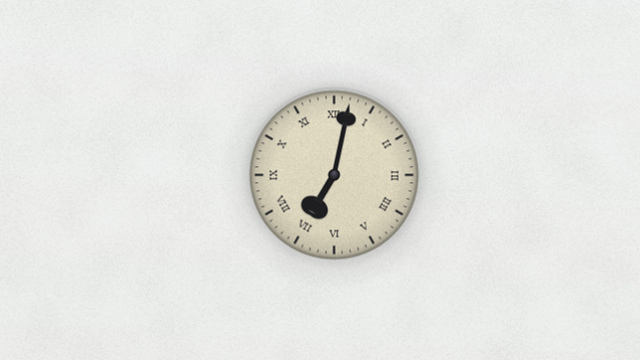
7h02
